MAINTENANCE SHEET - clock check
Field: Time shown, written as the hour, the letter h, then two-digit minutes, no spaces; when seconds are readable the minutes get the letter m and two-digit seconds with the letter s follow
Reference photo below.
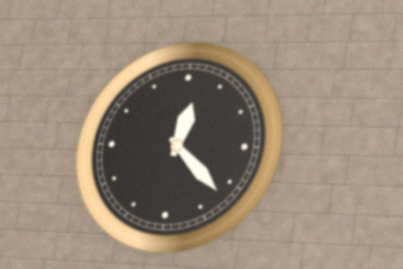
12h22
